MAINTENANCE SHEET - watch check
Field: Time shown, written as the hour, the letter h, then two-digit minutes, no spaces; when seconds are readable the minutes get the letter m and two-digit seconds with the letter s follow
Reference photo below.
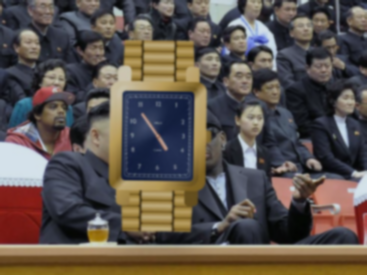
4h54
